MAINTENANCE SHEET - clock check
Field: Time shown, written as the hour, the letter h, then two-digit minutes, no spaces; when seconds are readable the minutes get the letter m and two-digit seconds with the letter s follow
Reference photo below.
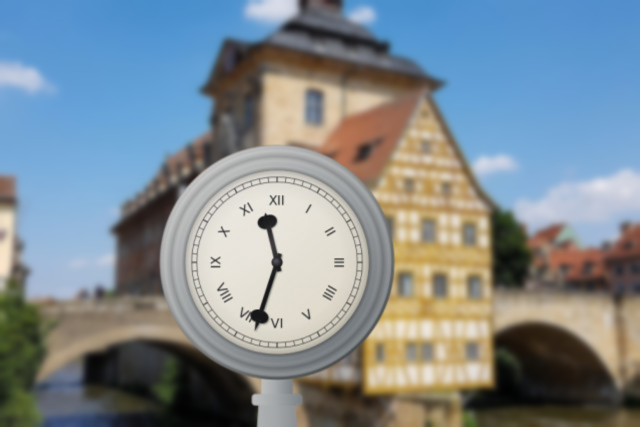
11h33
